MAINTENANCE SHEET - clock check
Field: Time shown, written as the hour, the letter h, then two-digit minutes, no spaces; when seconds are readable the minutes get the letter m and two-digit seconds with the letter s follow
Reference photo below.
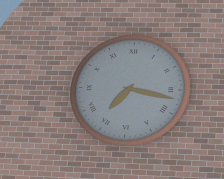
7h17
